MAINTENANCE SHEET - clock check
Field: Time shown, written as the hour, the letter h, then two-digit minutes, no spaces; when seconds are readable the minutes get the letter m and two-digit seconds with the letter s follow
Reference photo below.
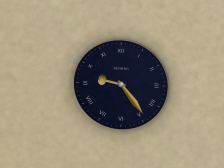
9h24
